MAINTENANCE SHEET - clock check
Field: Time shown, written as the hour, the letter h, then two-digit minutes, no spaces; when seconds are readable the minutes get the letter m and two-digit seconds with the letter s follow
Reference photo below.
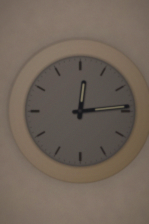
12h14
